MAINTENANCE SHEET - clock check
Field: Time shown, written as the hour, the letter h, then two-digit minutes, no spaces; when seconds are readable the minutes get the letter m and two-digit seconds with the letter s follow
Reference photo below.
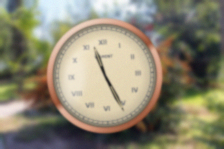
11h26
